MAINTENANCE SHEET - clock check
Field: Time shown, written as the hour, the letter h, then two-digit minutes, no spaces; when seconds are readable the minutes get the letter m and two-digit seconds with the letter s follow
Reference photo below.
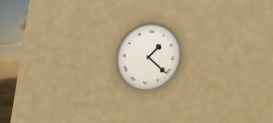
1h21
